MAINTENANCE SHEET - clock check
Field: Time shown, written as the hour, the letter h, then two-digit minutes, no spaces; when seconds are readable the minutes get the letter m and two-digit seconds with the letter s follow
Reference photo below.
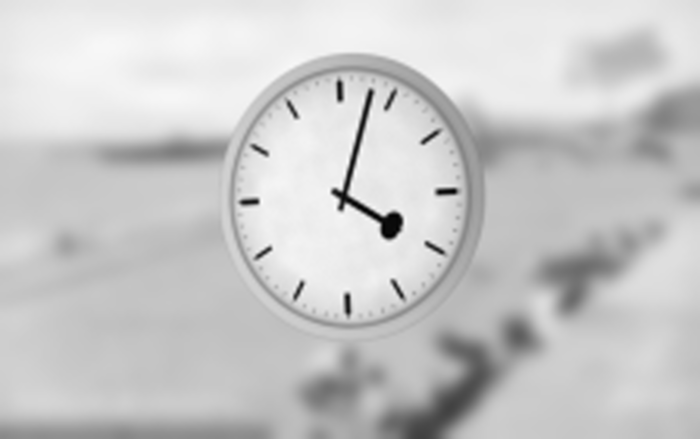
4h03
